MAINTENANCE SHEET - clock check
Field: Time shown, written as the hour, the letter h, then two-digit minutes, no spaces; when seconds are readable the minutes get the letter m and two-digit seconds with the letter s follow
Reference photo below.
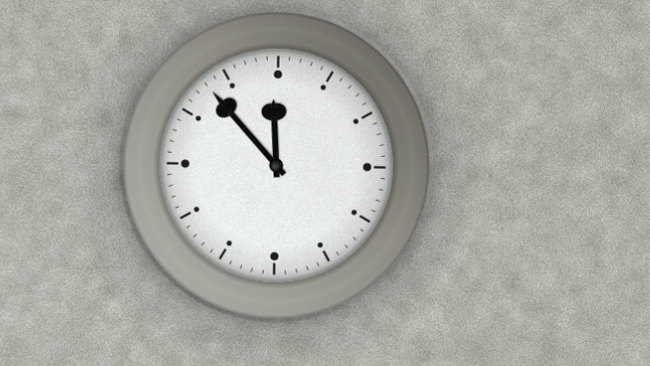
11h53
